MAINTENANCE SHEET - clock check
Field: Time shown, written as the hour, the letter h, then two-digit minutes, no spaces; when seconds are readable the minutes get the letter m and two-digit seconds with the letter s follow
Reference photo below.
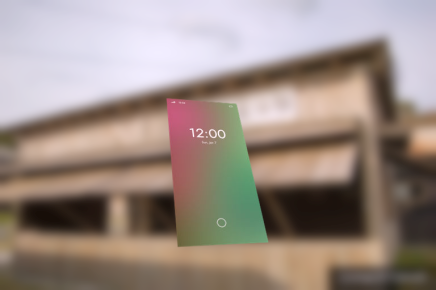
12h00
